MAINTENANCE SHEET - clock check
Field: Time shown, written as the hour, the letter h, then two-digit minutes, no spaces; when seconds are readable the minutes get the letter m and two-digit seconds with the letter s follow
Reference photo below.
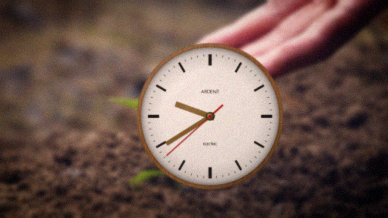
9h39m38s
